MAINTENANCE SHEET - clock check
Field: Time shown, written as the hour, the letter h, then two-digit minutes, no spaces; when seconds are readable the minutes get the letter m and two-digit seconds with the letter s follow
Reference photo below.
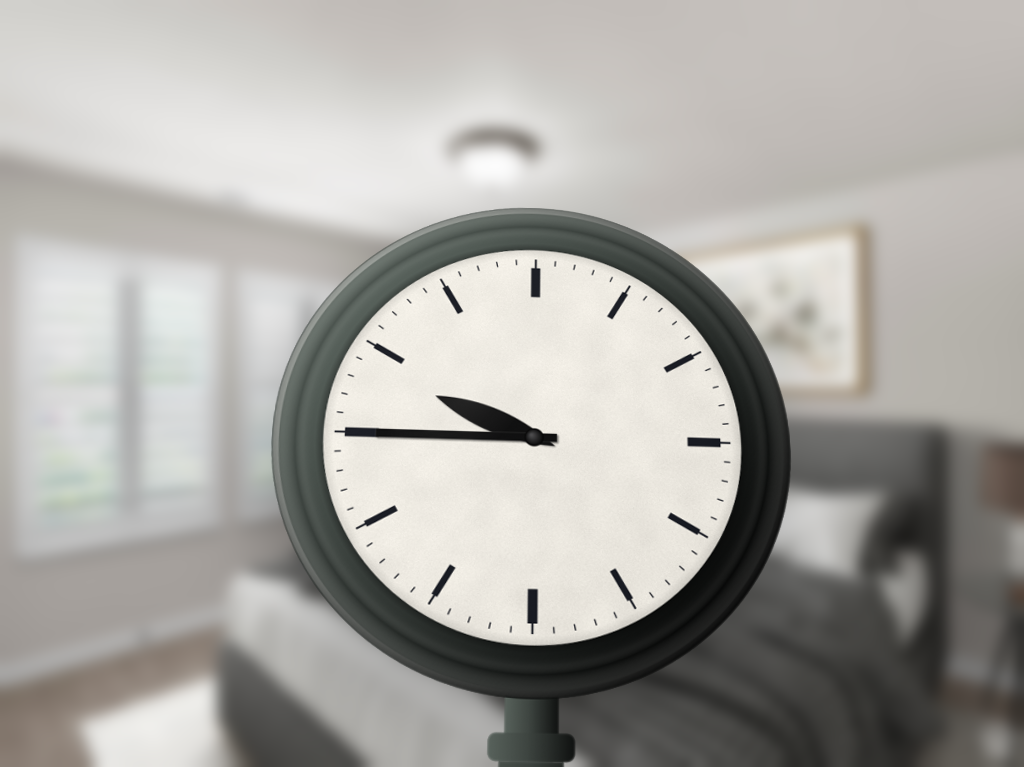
9h45
